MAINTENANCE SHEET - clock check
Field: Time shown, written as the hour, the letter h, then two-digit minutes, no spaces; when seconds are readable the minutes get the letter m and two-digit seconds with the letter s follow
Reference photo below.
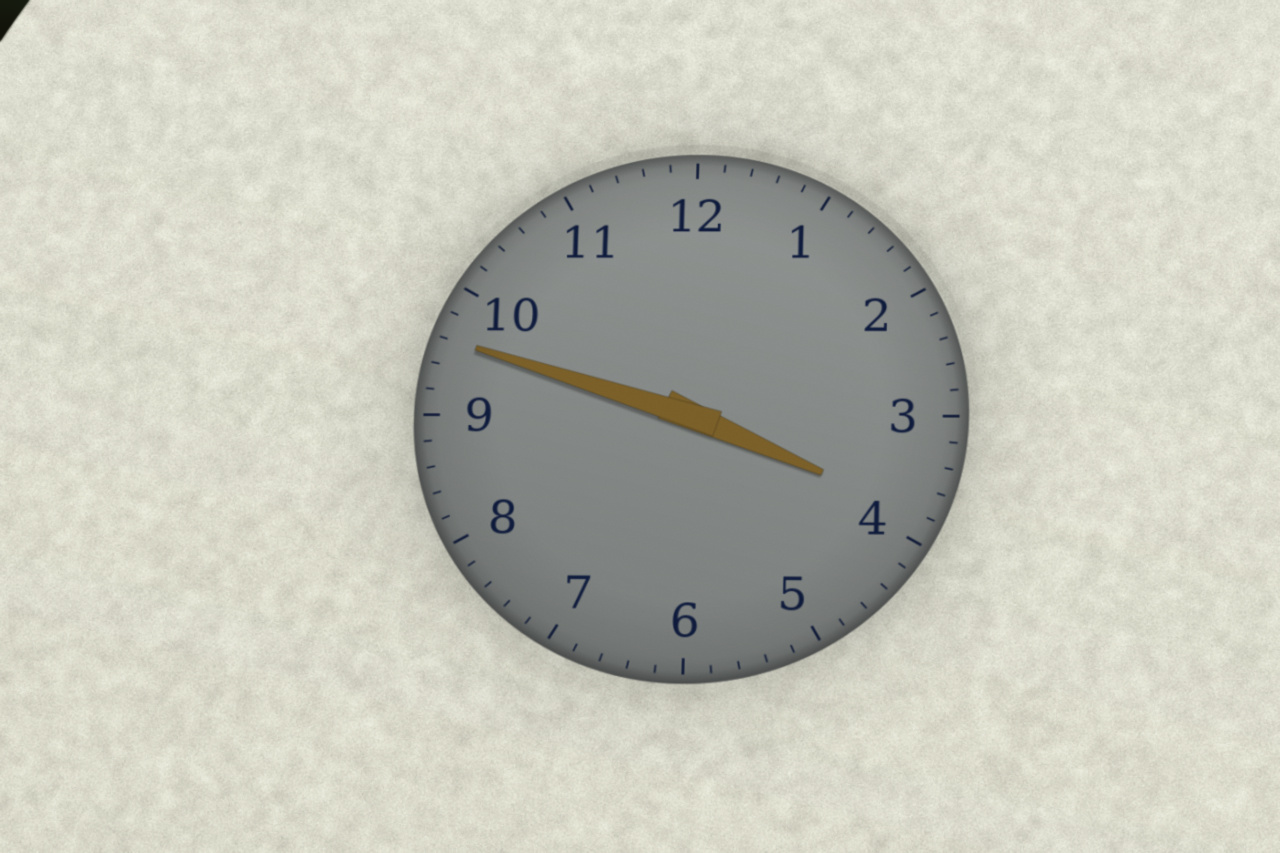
3h48
